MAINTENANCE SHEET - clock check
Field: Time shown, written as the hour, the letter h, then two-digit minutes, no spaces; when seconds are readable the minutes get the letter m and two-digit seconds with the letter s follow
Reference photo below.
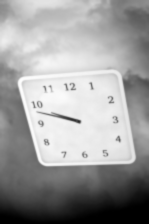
9h48
